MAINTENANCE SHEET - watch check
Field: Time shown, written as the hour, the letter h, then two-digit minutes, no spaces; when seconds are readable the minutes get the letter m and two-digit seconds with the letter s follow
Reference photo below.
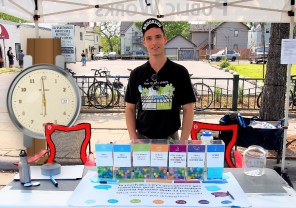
5h59
